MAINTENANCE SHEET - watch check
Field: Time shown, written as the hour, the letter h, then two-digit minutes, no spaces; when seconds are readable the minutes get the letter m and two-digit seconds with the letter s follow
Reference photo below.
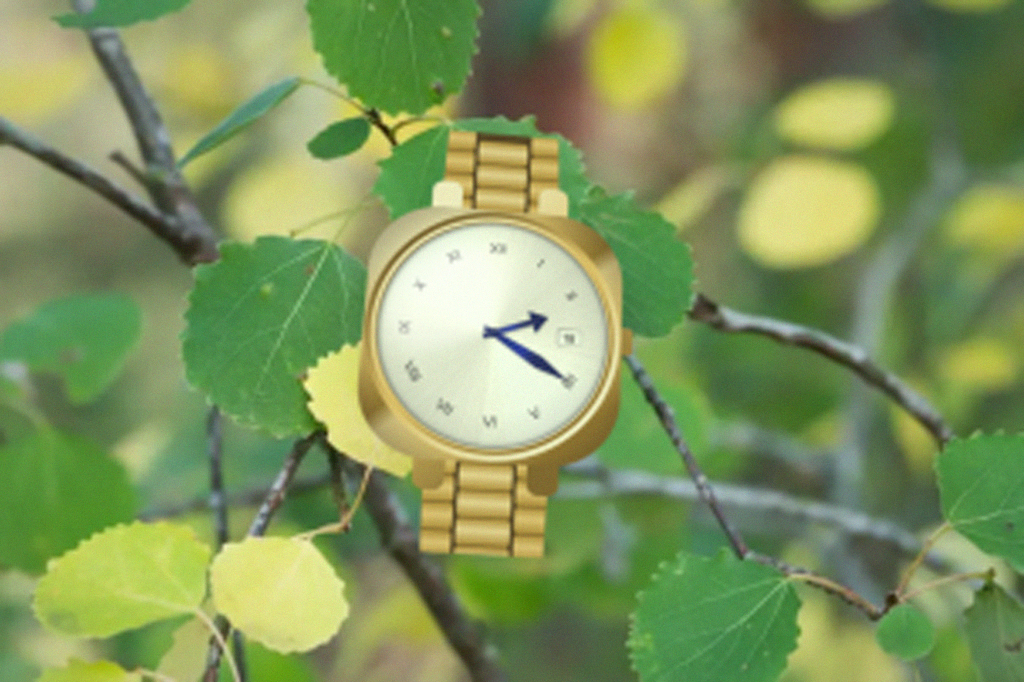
2h20
